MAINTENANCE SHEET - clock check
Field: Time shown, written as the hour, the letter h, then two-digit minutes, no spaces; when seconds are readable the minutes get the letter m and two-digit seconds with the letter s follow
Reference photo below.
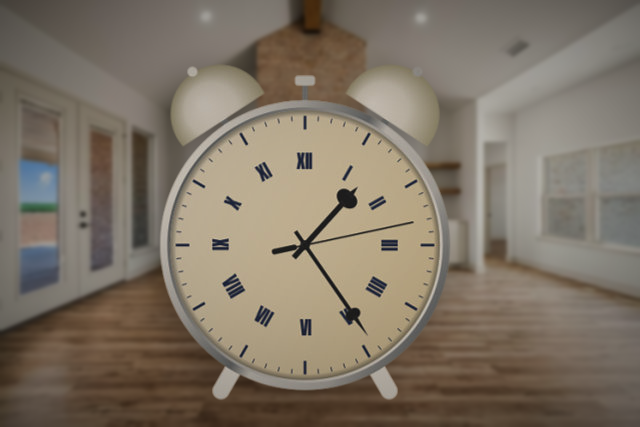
1h24m13s
